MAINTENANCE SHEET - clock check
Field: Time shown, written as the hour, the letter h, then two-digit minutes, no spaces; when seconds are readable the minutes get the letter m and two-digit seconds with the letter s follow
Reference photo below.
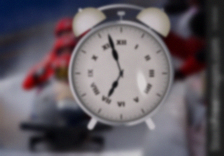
6h57
